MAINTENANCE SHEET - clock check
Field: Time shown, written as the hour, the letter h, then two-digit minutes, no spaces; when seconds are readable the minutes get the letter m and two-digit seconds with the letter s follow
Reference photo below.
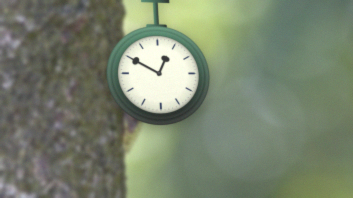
12h50
